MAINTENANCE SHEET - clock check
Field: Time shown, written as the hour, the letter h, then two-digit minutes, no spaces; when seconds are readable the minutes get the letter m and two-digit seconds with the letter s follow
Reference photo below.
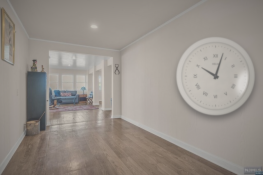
10h03
